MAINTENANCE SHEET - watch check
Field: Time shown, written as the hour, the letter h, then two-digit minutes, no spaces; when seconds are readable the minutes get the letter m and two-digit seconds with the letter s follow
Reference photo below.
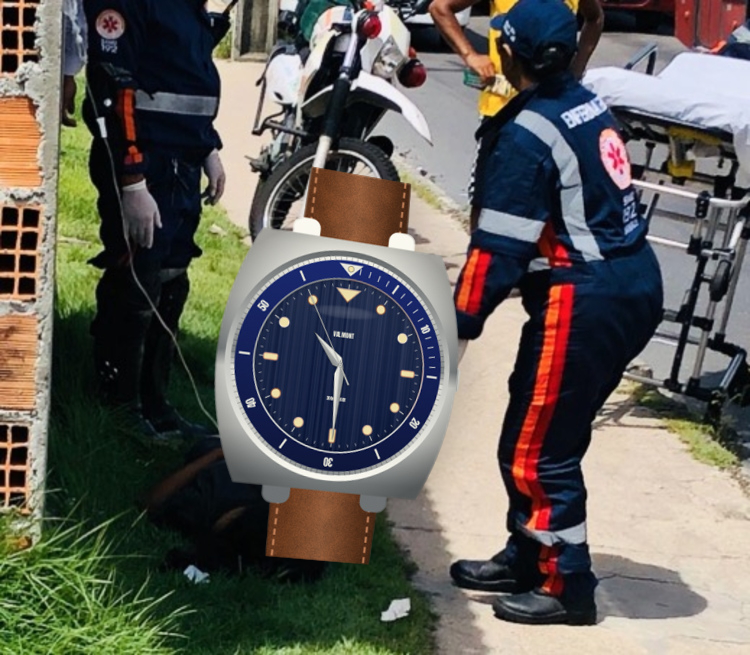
10h29m55s
